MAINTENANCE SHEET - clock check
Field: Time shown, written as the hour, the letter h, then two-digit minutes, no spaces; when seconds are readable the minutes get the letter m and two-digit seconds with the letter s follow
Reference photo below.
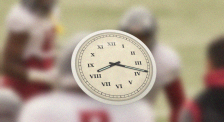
8h18
